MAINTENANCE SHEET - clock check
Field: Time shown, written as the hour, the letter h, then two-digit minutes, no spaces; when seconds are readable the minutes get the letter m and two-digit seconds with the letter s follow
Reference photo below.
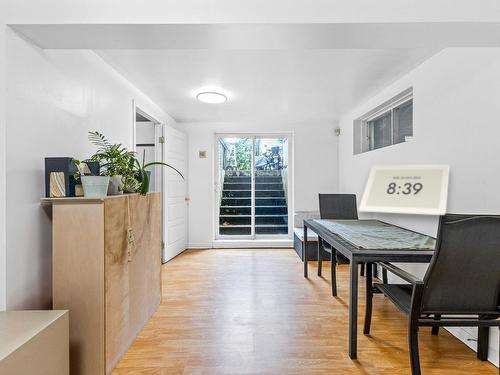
8h39
